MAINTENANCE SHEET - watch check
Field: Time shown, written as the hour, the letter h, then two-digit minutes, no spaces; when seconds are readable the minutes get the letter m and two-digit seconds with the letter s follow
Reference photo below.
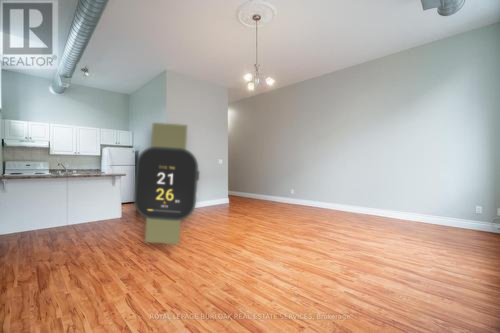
21h26
